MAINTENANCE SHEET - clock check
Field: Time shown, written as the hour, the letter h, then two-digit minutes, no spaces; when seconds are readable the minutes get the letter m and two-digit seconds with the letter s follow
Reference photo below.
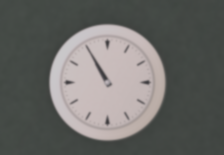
10h55
